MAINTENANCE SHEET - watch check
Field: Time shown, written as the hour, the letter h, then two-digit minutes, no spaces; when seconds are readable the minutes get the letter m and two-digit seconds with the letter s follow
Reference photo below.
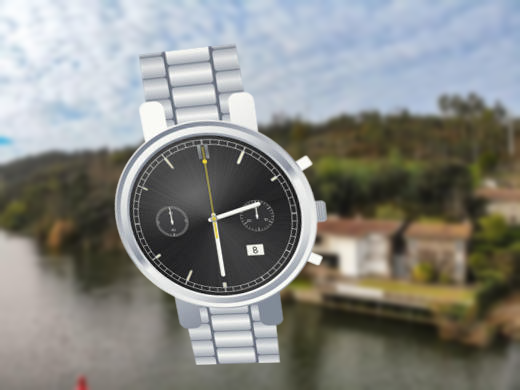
2h30
